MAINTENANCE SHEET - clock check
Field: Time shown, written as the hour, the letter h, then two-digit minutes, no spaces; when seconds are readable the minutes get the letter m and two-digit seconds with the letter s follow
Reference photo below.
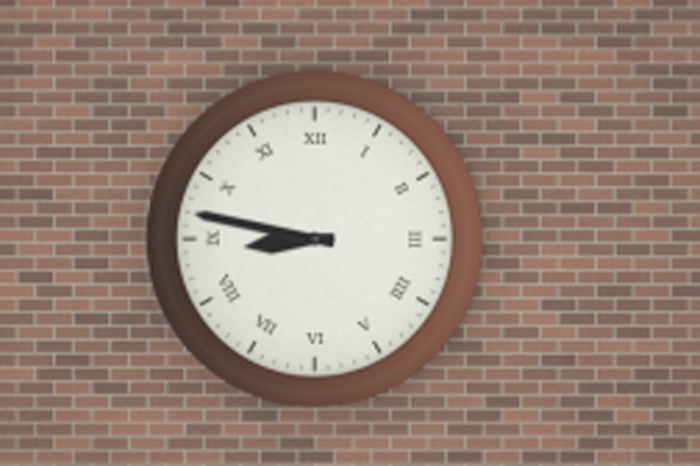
8h47
